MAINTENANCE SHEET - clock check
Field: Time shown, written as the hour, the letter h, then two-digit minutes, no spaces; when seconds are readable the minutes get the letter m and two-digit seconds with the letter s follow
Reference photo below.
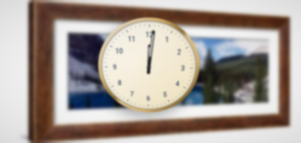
12h01
